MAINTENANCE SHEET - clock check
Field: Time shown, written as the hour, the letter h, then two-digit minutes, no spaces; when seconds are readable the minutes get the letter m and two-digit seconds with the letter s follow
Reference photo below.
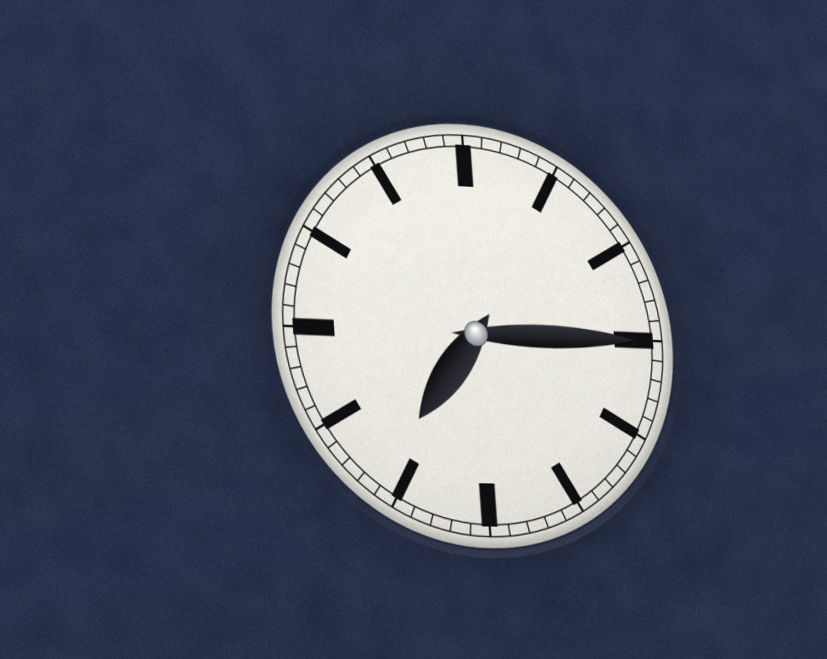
7h15
